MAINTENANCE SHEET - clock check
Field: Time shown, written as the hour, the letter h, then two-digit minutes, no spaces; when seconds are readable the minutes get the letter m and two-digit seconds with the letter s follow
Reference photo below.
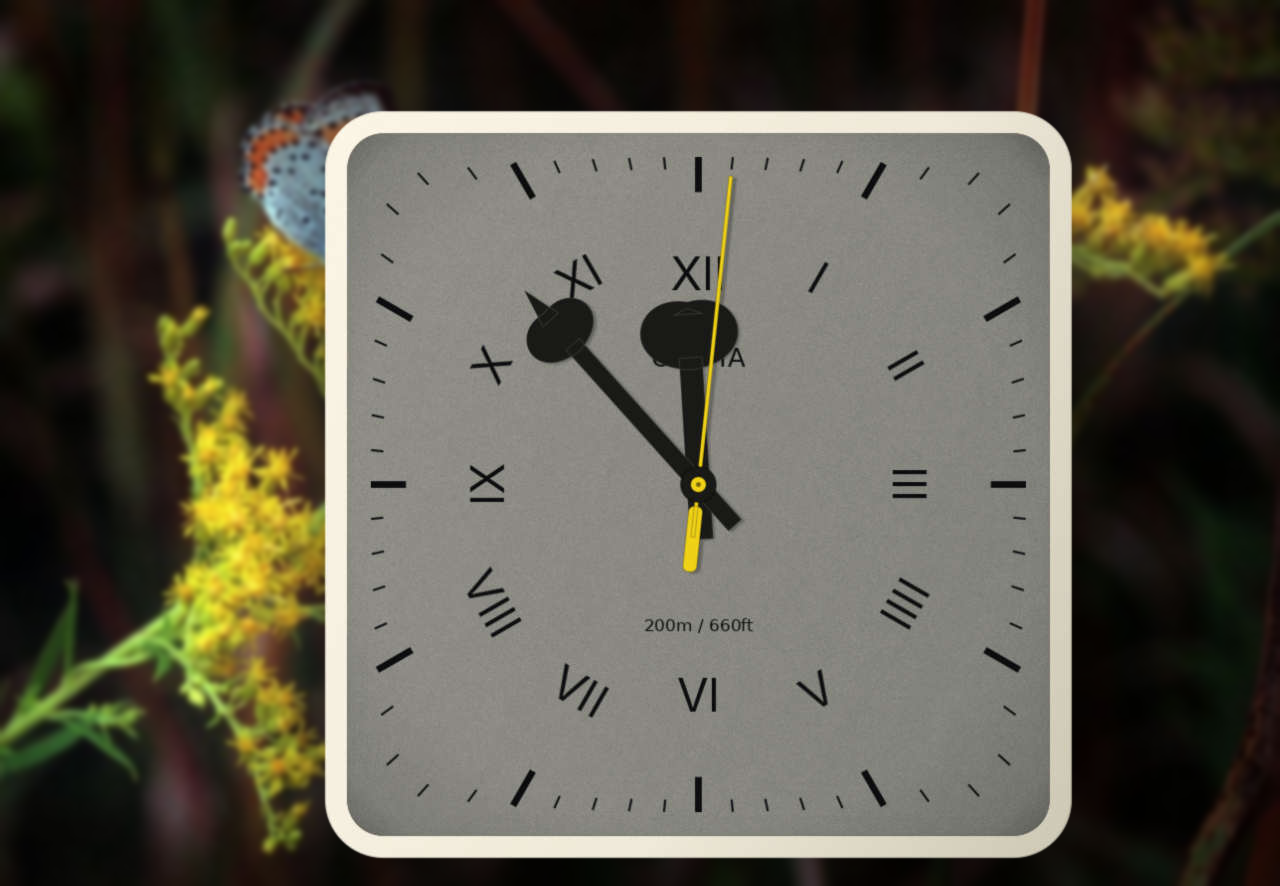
11h53m01s
